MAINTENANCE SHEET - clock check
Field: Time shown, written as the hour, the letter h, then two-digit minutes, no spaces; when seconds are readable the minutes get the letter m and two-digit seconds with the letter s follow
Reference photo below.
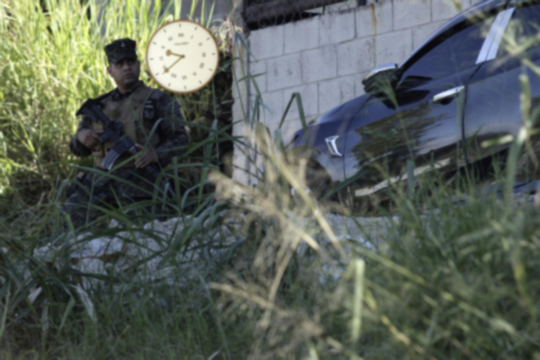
9h39
